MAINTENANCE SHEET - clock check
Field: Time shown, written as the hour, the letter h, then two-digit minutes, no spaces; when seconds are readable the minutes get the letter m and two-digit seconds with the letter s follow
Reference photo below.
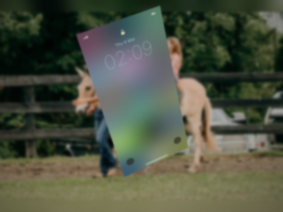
2h09
